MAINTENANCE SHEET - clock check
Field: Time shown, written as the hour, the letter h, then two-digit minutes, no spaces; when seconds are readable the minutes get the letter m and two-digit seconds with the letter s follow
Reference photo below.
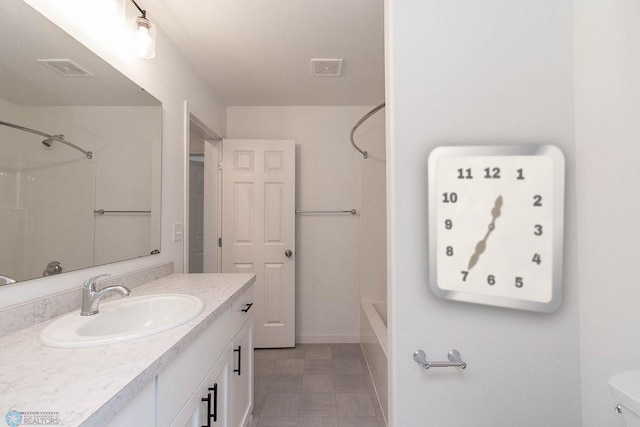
12h35
